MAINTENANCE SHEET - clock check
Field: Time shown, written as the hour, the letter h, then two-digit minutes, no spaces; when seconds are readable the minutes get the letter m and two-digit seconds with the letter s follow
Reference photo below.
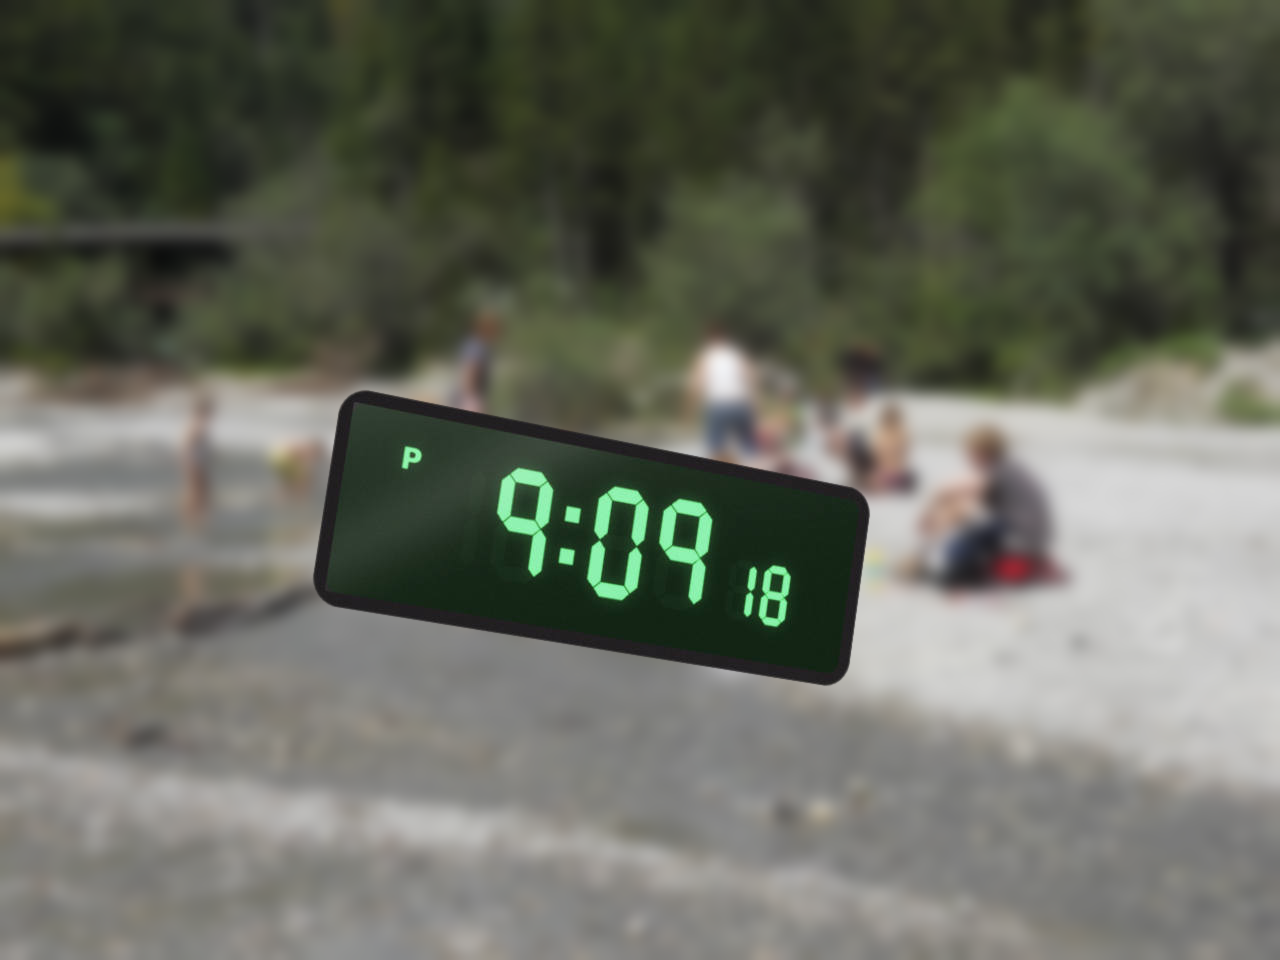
9h09m18s
